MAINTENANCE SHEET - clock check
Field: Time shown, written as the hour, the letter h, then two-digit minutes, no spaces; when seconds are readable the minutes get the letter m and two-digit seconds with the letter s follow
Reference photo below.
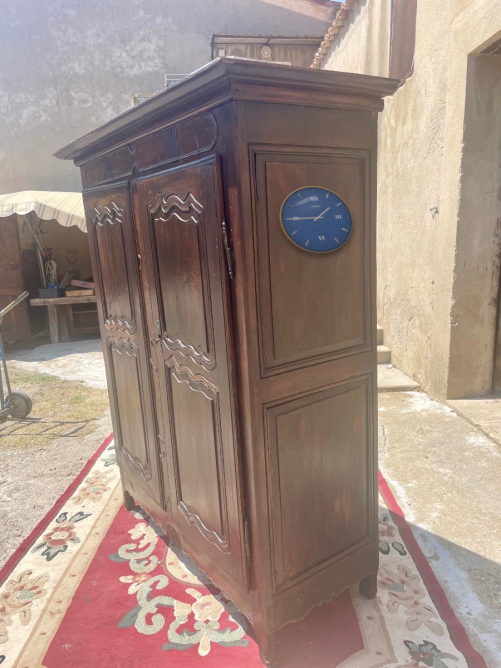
1h45
